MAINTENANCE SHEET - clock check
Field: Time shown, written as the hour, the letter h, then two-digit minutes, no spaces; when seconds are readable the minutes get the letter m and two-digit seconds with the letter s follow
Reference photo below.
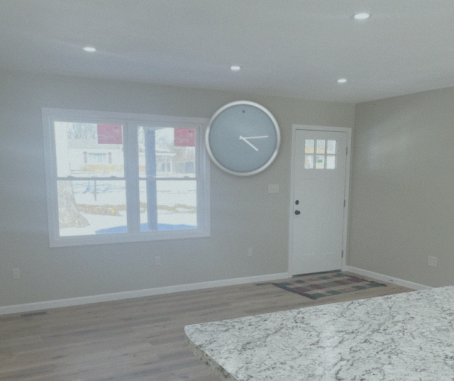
4h14
